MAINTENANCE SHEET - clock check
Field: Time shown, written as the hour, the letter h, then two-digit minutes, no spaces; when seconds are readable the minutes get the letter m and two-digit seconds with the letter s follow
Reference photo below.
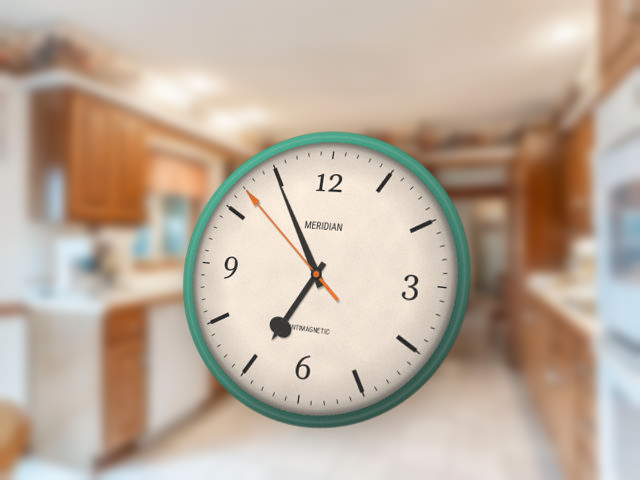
6h54m52s
